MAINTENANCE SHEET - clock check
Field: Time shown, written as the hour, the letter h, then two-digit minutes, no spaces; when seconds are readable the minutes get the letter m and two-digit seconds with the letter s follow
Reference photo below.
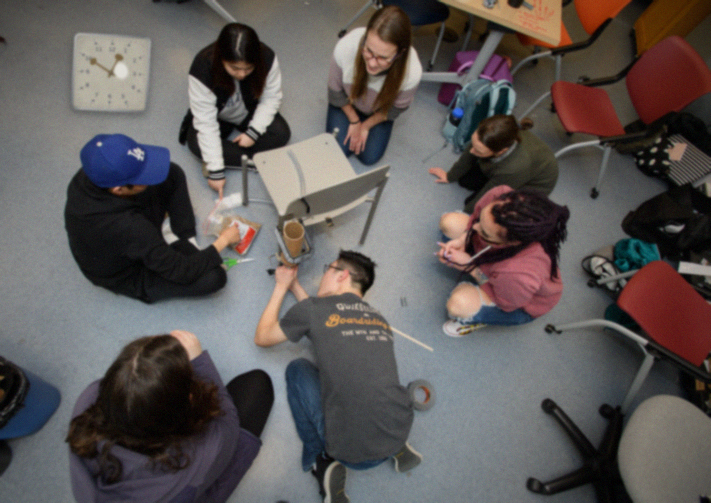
12h50
